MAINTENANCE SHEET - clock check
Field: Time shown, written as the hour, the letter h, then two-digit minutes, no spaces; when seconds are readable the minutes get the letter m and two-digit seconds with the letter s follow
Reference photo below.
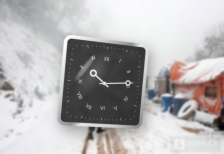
10h14
